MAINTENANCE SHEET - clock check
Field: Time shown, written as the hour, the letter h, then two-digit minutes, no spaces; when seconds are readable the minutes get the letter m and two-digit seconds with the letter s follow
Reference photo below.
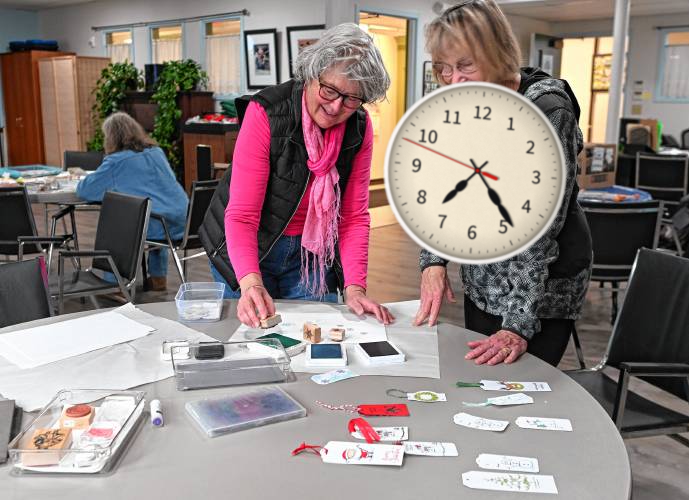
7h23m48s
